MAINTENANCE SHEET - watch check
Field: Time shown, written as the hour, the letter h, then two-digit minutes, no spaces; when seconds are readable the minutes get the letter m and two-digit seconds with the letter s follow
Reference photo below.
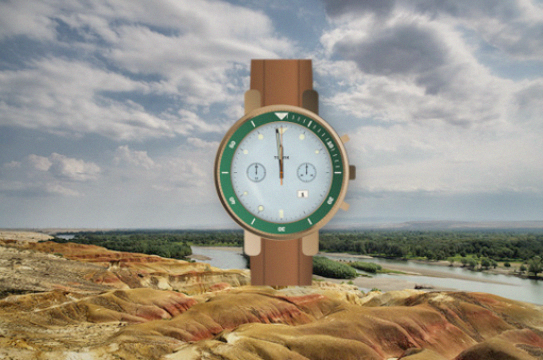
11h59
